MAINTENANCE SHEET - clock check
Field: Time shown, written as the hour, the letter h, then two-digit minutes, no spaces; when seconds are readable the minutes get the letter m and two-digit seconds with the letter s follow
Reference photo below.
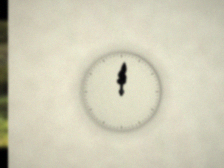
12h01
